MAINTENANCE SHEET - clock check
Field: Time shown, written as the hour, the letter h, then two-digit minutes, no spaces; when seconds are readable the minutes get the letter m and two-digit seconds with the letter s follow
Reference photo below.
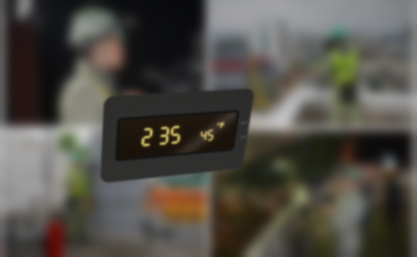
2h35
